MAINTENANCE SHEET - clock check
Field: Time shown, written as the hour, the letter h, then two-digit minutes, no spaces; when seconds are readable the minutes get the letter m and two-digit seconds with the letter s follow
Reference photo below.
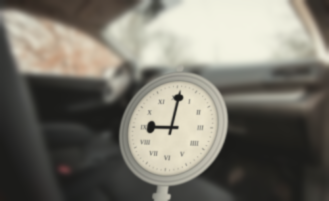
9h01
